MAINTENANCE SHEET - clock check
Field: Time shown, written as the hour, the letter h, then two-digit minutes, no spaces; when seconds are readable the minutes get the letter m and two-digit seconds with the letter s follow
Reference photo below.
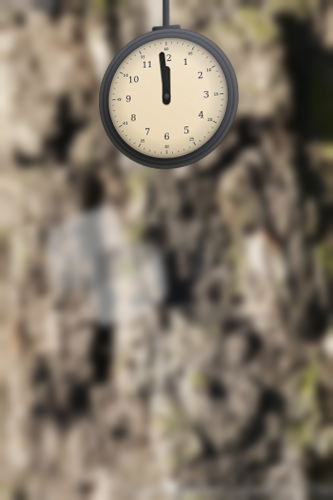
11h59
